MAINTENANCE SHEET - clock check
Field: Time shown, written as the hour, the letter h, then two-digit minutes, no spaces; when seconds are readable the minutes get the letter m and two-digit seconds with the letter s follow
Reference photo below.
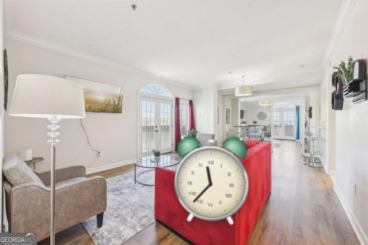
11h37
